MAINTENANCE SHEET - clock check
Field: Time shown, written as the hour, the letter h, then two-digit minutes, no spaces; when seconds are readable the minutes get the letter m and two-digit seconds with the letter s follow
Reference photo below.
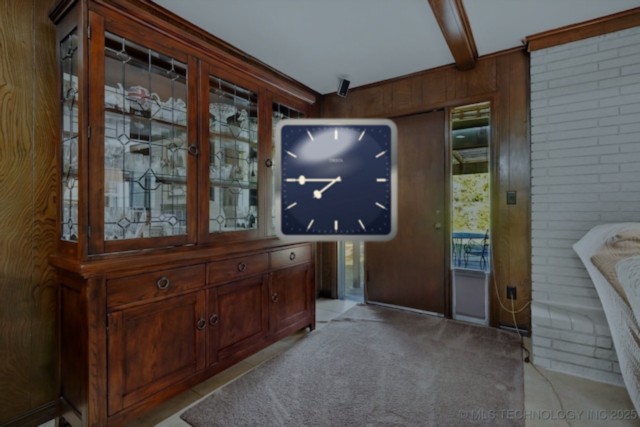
7h45
